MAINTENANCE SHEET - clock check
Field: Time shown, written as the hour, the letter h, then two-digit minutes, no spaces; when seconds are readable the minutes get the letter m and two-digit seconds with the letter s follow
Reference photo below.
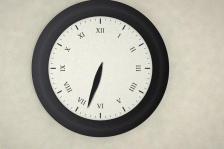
6h33
